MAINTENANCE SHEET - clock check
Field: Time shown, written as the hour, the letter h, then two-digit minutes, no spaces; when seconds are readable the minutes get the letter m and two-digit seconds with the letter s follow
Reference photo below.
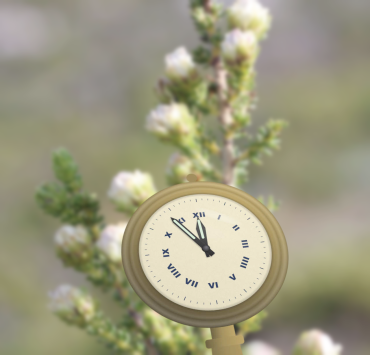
11h54
